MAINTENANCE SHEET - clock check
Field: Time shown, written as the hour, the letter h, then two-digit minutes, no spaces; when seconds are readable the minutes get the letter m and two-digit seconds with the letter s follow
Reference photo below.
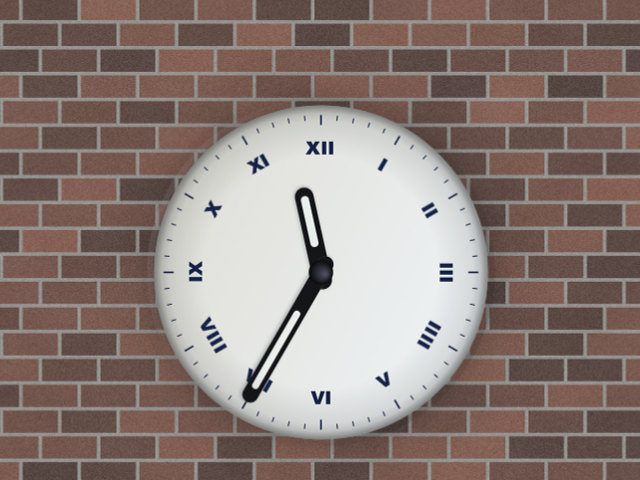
11h35
